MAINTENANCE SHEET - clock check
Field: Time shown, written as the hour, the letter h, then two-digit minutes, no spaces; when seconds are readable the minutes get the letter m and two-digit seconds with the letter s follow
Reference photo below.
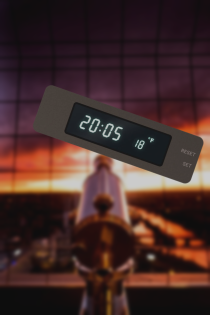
20h05
